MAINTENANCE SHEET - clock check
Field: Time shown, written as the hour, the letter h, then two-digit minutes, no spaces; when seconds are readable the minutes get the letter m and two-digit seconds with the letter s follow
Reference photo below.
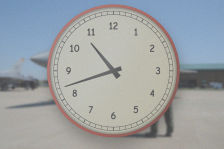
10h42
